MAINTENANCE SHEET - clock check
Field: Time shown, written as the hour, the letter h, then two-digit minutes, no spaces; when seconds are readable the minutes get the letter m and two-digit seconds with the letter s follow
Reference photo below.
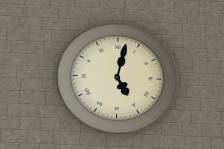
5h02
